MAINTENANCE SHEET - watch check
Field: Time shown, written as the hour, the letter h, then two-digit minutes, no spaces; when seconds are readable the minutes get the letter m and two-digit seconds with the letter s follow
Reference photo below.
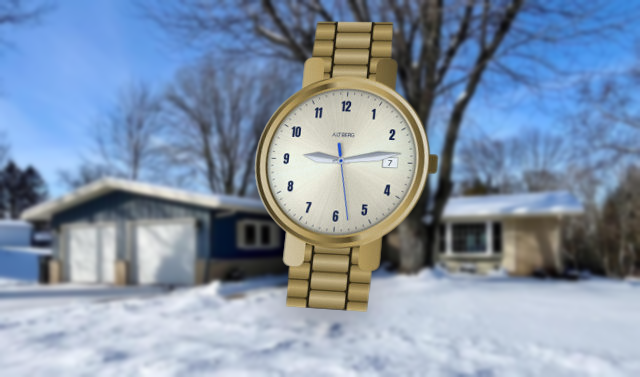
9h13m28s
